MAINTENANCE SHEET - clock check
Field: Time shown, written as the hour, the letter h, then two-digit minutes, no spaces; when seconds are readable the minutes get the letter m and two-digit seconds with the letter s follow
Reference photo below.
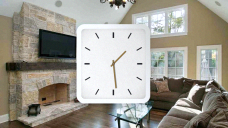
1h29
